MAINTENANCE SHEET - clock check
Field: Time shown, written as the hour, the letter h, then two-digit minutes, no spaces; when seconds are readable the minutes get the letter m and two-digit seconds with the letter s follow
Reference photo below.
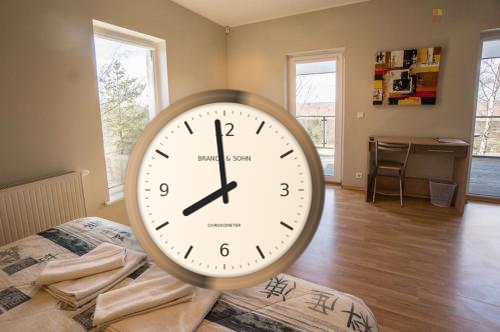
7h59
